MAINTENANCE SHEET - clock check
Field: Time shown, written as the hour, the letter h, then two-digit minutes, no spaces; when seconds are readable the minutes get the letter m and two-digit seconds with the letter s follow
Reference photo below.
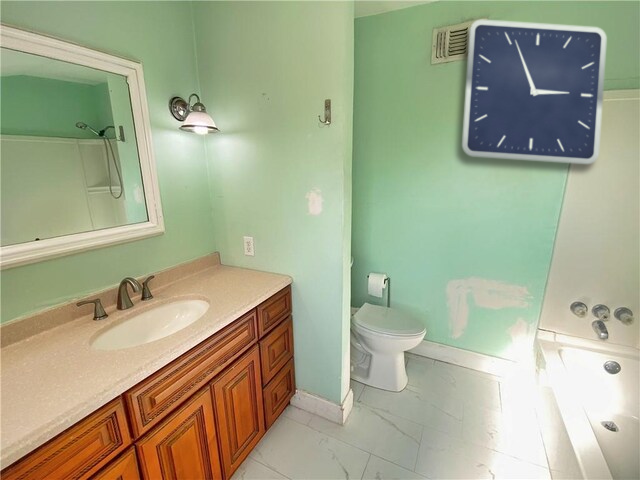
2h56
